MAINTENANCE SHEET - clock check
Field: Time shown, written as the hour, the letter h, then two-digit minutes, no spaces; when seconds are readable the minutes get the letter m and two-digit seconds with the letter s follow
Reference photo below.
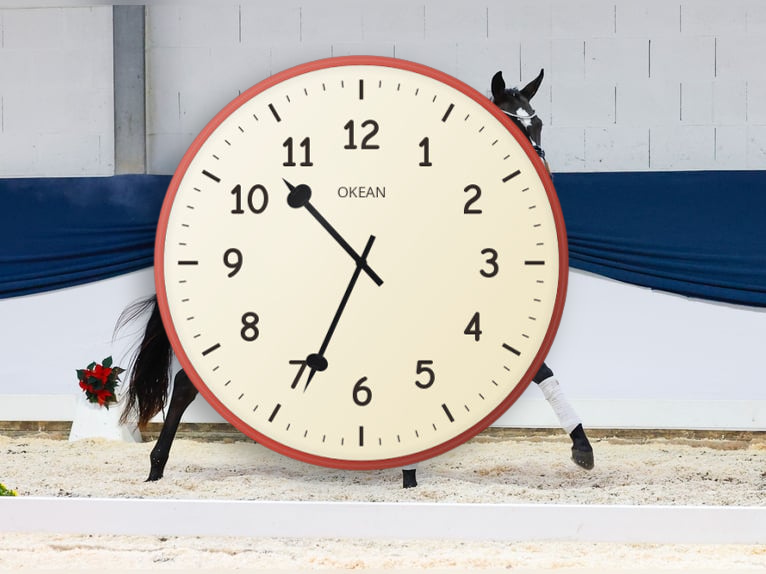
10h34
